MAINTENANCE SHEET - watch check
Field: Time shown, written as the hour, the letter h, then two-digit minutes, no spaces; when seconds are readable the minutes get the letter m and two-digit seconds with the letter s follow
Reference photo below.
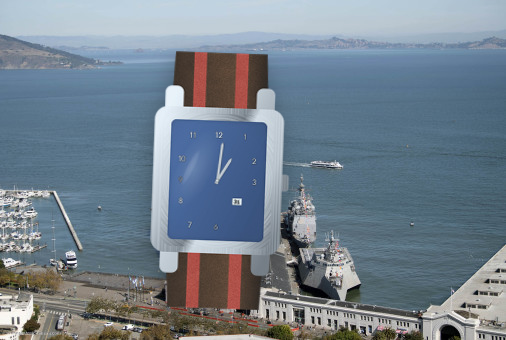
1h01
